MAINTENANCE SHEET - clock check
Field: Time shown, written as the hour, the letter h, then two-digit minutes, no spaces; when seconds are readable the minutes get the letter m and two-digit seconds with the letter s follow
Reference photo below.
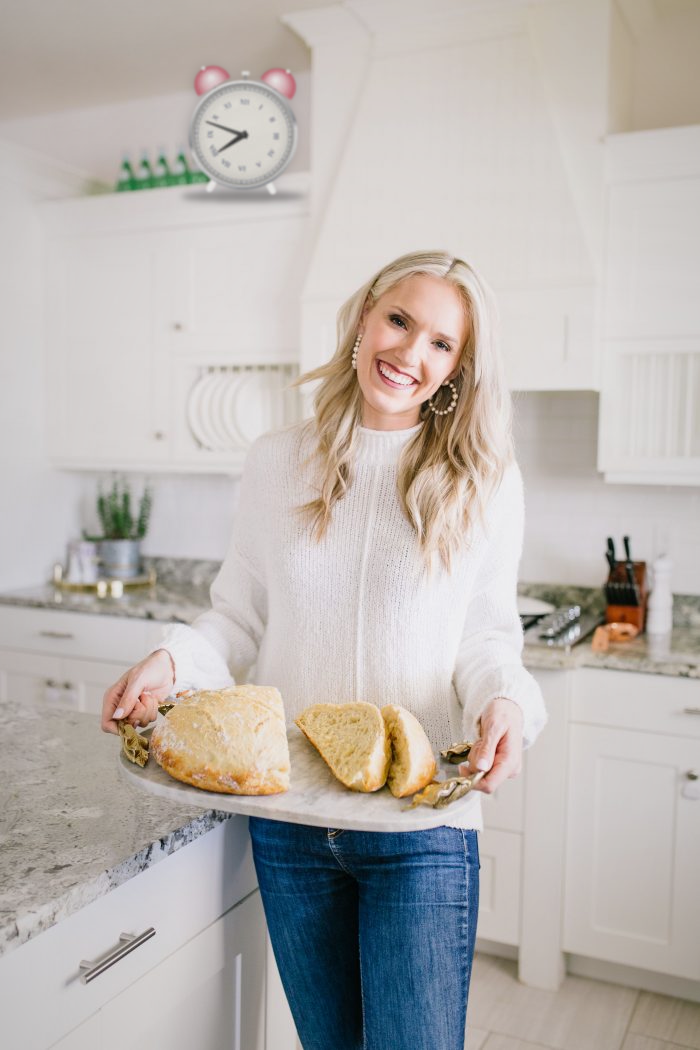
7h48
